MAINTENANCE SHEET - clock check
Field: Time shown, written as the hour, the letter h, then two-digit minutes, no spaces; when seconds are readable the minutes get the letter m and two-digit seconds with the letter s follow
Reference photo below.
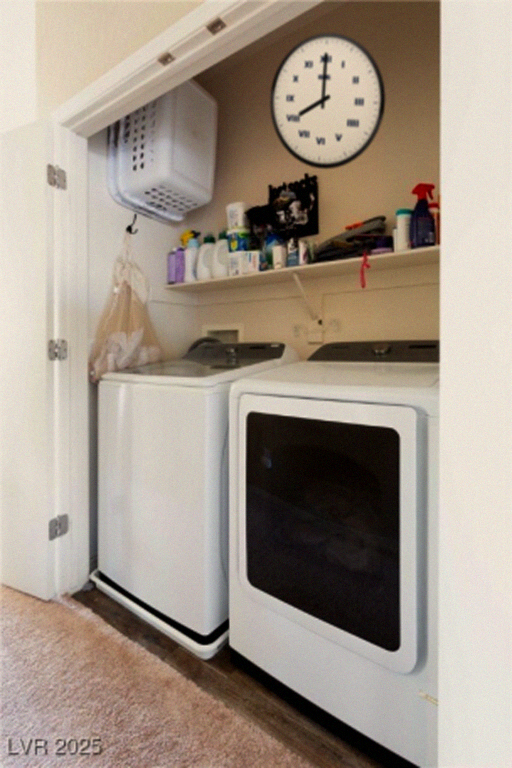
8h00
